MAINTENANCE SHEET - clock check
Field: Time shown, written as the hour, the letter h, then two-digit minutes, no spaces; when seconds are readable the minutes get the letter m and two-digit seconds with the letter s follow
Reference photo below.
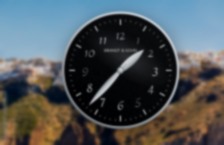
1h37
